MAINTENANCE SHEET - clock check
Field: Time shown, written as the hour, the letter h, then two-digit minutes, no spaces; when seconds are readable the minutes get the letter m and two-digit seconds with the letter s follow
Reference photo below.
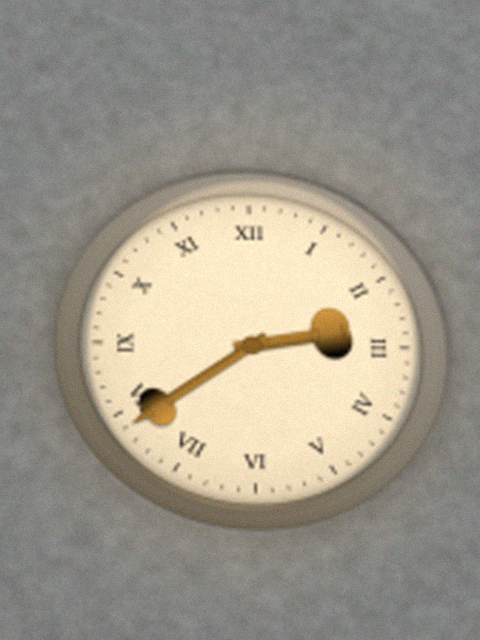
2h39
